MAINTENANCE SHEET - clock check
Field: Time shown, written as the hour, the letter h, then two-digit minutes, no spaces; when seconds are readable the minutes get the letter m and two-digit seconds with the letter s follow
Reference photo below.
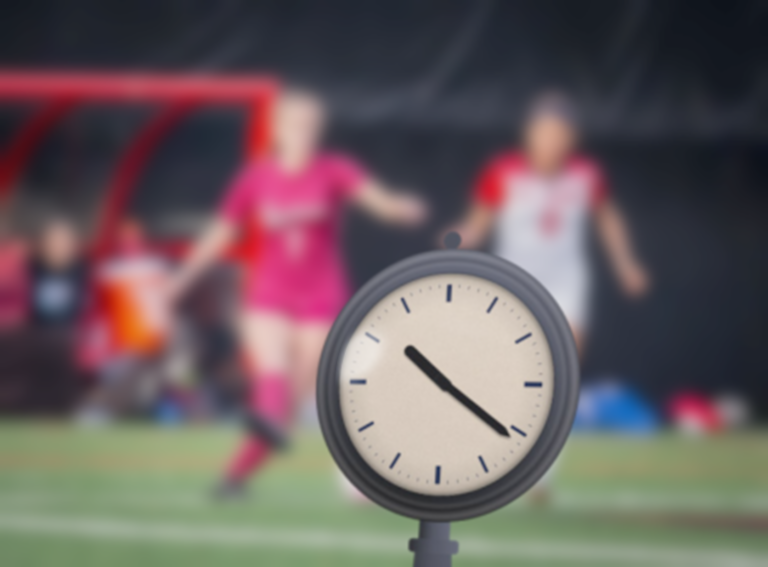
10h21
